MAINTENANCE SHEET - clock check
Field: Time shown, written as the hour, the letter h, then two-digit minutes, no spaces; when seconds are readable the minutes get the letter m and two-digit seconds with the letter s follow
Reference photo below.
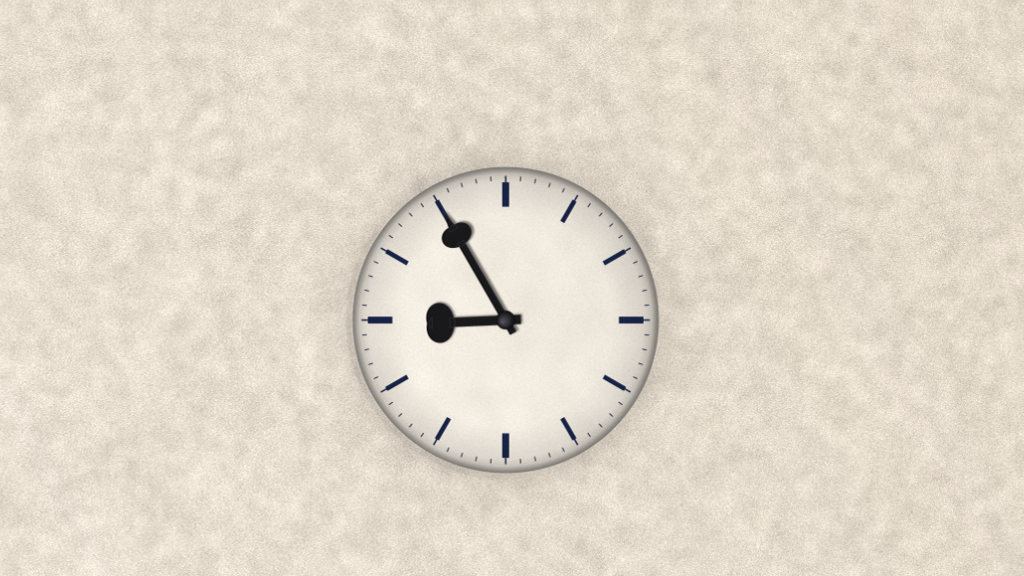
8h55
